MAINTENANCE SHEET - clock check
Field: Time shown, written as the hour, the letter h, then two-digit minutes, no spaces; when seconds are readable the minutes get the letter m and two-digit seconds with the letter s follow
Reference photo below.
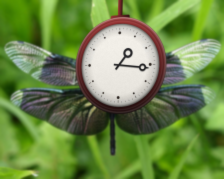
1h16
